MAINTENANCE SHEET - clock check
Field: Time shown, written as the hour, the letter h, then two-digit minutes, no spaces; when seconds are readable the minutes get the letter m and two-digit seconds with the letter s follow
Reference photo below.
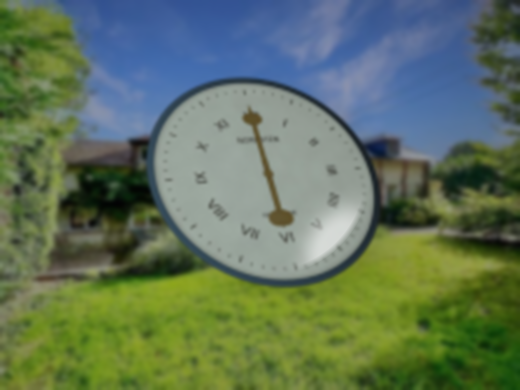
6h00
